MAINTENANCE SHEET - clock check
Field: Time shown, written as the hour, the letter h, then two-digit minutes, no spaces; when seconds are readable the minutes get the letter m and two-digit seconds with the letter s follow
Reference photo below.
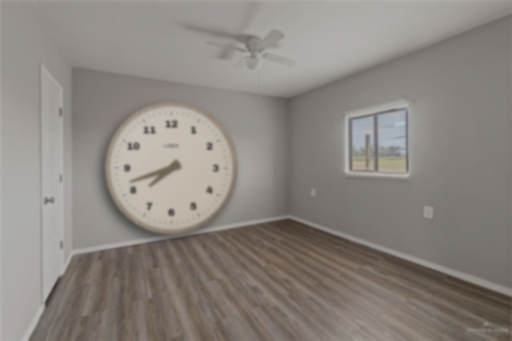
7h42
